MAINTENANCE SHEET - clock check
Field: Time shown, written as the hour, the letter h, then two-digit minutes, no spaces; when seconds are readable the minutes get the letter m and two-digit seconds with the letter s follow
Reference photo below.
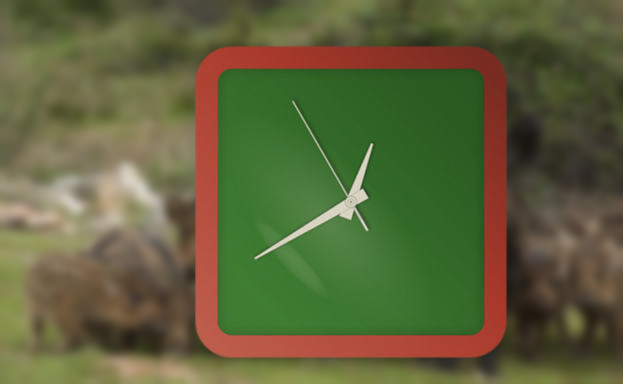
12h39m55s
